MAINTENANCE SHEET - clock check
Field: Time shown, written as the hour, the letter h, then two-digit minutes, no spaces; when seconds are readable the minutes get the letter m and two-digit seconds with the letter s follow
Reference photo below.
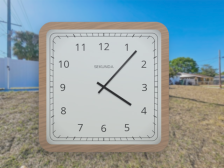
4h07
